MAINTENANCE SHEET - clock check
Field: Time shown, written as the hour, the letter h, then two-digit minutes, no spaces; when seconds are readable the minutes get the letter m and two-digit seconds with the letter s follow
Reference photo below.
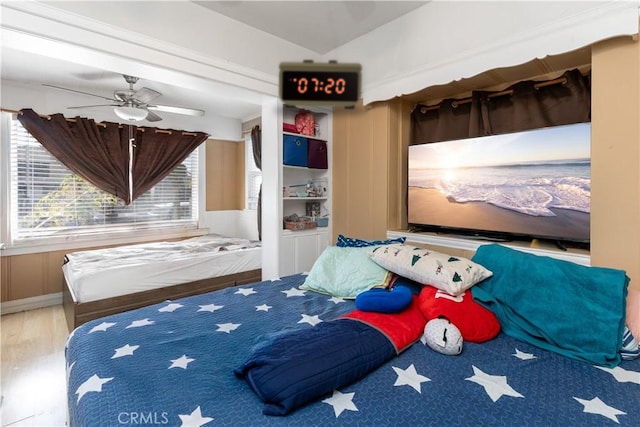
7h20
